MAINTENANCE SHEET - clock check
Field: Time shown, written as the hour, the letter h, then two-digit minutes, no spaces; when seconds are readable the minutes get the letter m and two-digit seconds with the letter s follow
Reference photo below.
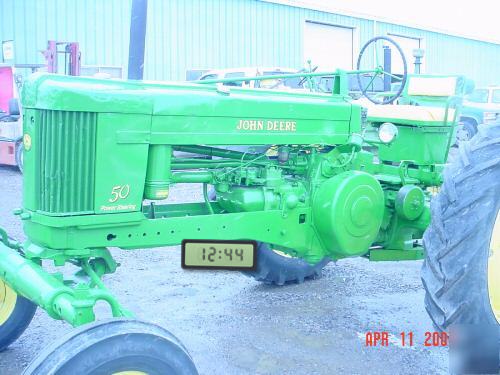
12h44
